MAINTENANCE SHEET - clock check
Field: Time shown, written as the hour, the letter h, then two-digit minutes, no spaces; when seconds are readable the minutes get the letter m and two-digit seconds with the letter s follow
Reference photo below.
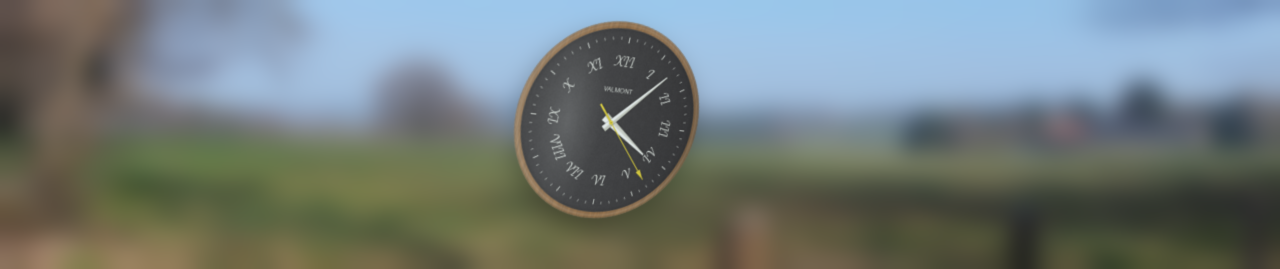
4h07m23s
